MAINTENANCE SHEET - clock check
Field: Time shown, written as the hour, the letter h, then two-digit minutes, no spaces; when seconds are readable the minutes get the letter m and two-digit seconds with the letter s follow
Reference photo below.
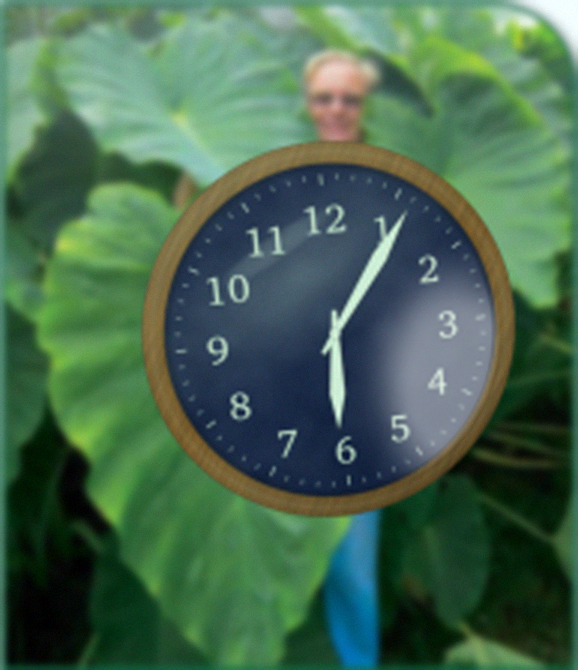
6h06
